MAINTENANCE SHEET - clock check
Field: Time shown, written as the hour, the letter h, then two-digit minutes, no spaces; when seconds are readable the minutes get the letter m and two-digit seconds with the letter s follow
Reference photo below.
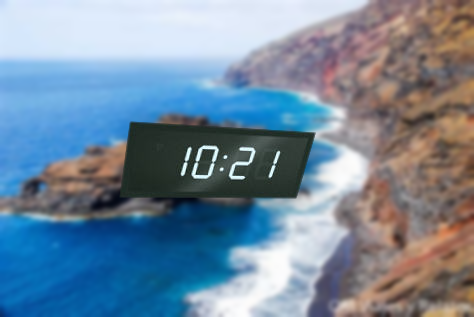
10h21
